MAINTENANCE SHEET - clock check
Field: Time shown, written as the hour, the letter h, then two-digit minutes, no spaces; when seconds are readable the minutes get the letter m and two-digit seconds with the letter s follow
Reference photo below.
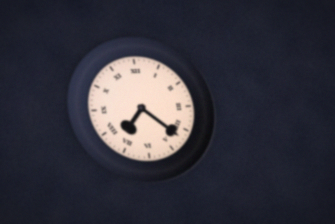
7h22
